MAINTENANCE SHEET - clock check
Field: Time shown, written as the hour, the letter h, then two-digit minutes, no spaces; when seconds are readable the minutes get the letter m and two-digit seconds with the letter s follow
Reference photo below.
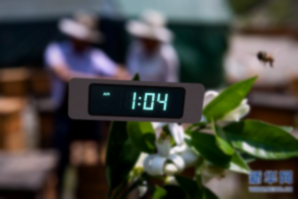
1h04
